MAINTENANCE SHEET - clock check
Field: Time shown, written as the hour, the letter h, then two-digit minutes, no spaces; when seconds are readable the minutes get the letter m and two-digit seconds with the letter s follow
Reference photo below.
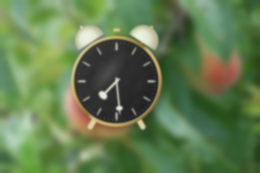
7h29
